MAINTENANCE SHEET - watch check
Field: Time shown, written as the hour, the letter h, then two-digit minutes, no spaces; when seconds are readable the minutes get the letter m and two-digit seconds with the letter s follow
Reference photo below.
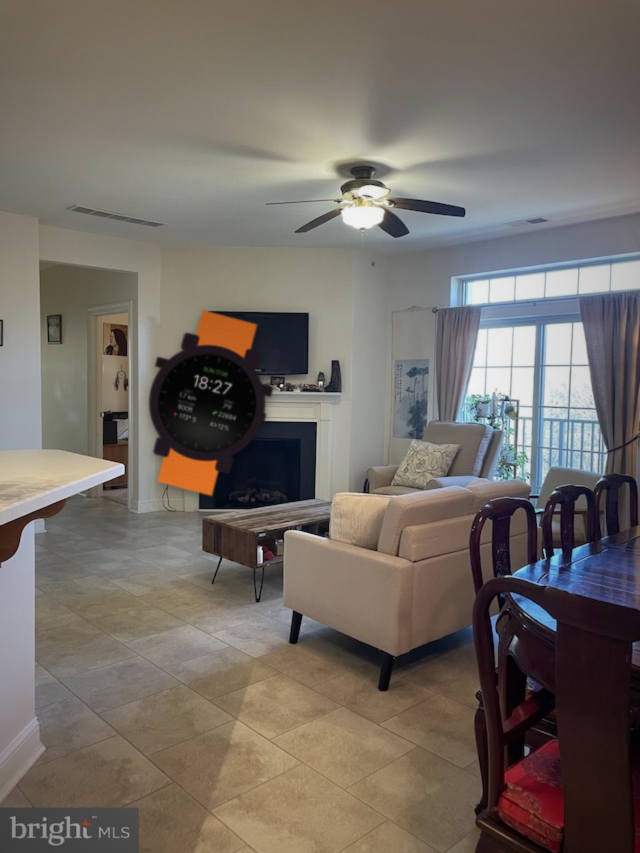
18h27
